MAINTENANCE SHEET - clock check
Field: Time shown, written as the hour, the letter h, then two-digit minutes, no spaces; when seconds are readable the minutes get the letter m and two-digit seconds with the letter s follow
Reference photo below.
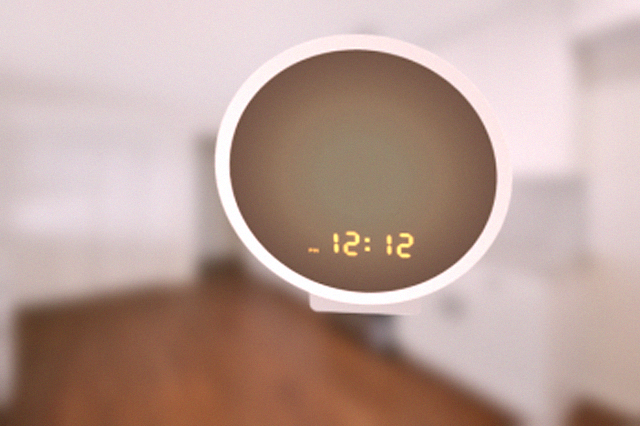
12h12
